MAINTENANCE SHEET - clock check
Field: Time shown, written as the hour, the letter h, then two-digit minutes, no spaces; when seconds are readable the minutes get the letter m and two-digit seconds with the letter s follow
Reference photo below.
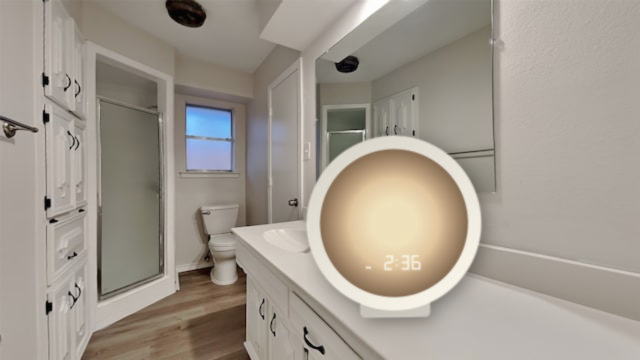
2h36
